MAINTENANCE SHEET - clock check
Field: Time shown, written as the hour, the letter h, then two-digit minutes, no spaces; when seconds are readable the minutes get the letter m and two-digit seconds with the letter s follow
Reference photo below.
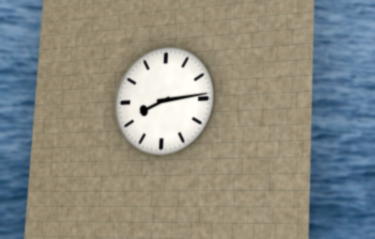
8h14
